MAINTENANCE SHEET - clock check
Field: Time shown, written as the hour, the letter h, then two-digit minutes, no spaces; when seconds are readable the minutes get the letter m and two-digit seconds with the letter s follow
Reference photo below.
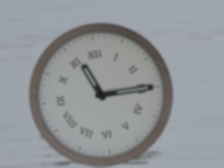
11h15
